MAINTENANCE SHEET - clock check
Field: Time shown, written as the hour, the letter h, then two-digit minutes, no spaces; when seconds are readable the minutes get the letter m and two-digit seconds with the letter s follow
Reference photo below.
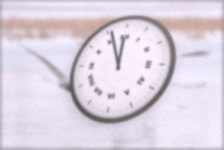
11h56
